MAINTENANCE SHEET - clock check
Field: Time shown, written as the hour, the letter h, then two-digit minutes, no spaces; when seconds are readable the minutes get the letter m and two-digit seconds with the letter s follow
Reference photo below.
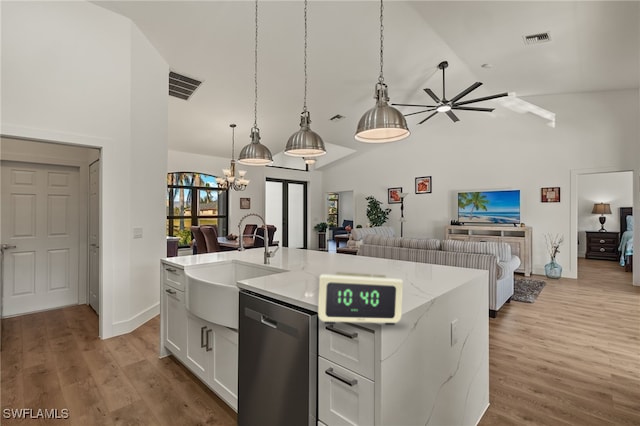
10h40
